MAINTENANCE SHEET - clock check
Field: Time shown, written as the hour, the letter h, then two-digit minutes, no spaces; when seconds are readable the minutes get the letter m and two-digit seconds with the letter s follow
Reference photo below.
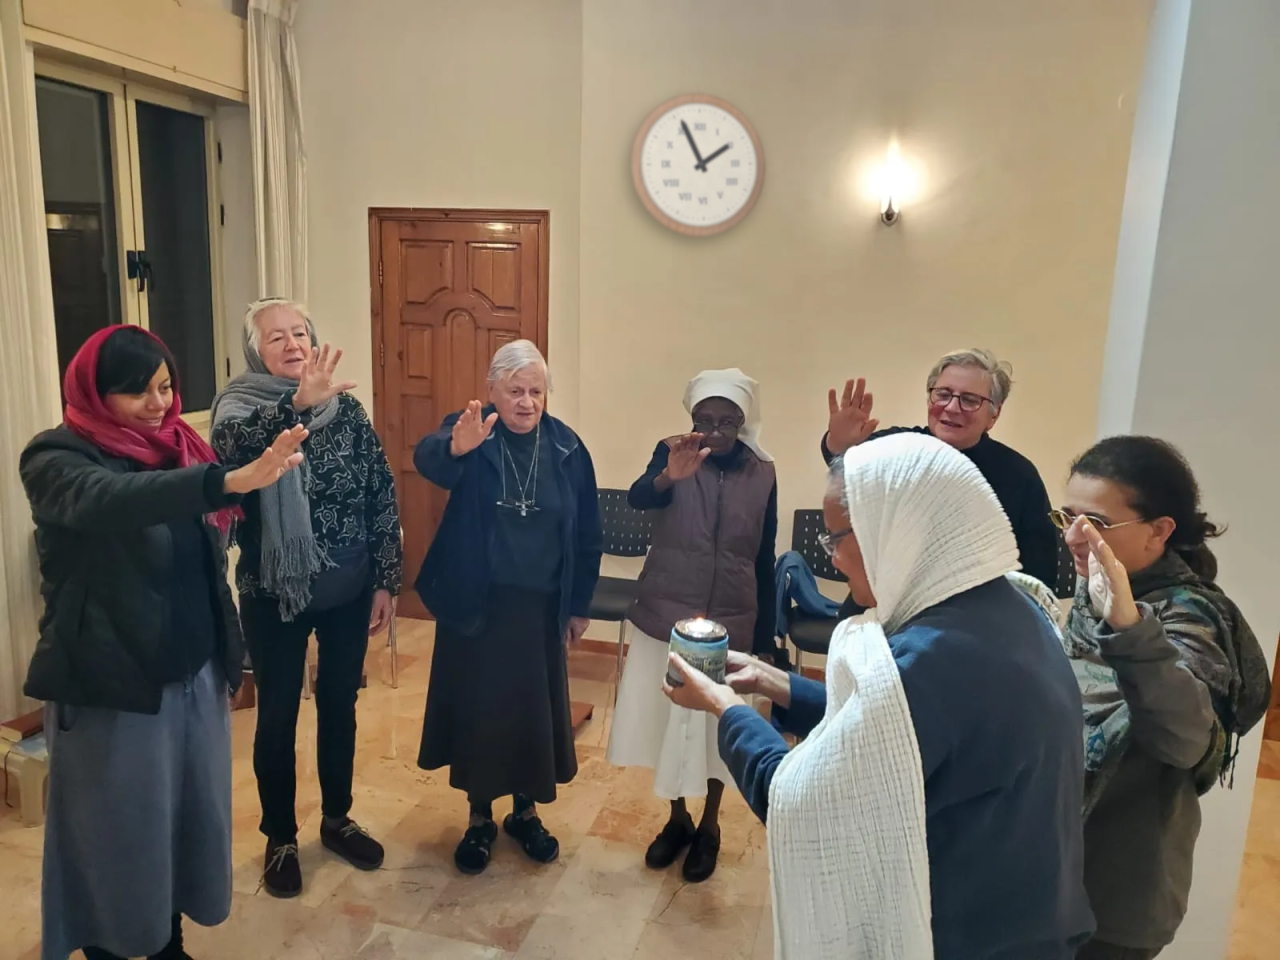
1h56
